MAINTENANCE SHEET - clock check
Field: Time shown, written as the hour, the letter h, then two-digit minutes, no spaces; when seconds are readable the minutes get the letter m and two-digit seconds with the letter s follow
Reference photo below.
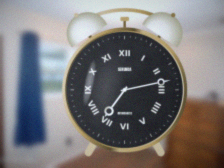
7h13
